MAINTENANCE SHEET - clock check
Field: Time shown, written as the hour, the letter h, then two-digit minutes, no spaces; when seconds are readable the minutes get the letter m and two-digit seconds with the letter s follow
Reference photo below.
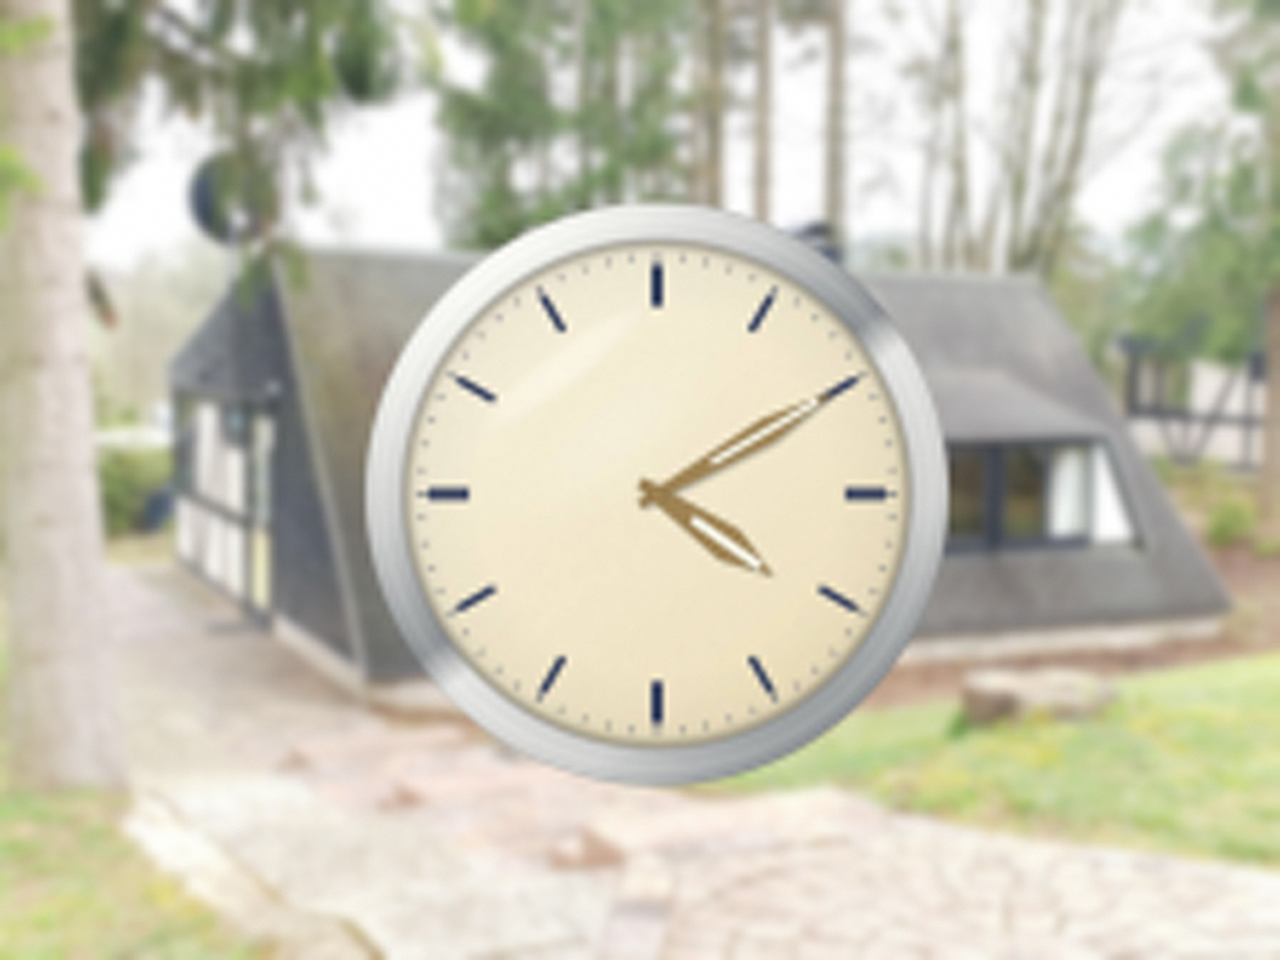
4h10
